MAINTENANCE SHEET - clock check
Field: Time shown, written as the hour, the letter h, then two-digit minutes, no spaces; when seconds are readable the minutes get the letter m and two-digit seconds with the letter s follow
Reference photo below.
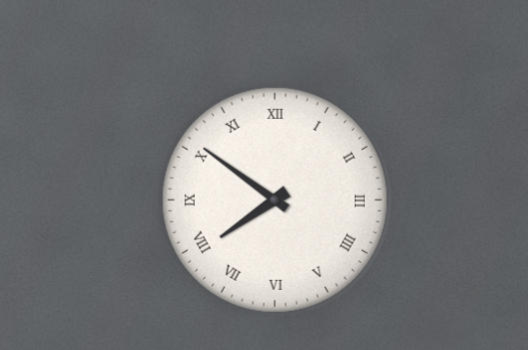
7h51
